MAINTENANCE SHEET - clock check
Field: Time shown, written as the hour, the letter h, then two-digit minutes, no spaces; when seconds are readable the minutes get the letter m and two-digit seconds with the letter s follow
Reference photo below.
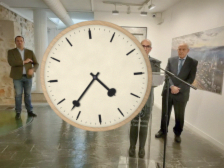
4h37
